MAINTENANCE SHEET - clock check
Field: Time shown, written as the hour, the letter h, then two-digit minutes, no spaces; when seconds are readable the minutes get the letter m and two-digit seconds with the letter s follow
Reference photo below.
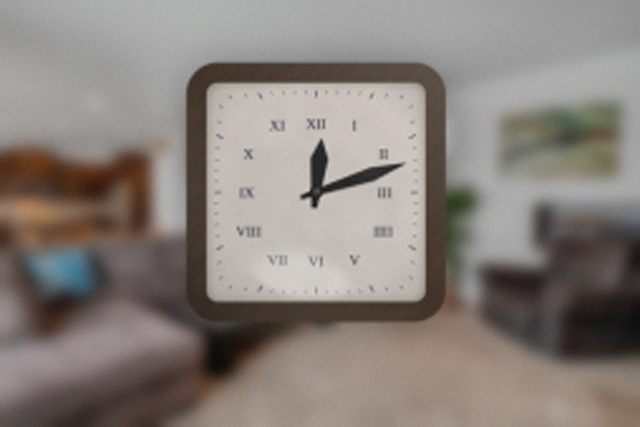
12h12
